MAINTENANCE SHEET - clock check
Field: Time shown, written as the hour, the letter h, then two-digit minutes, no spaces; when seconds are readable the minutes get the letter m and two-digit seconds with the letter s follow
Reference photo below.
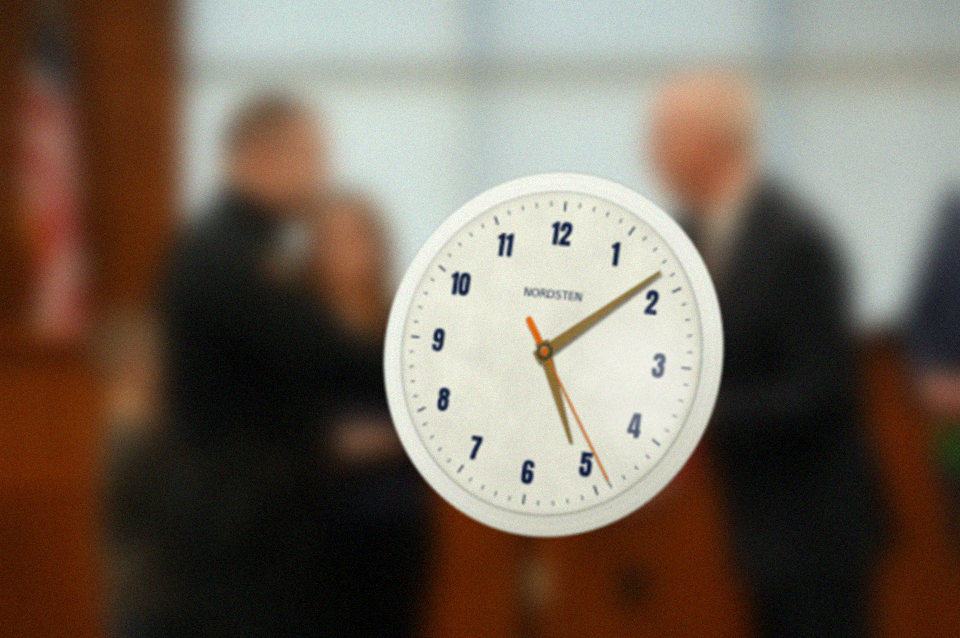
5h08m24s
